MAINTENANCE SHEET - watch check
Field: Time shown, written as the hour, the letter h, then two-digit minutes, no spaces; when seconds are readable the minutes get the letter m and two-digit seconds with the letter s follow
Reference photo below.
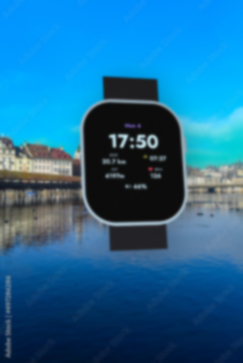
17h50
